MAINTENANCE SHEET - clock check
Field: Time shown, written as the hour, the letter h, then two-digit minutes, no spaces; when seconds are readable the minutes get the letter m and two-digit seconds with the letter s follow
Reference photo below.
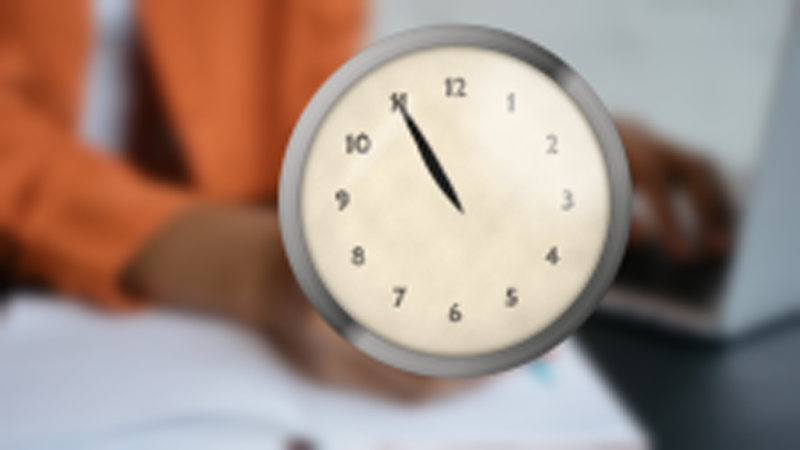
10h55
